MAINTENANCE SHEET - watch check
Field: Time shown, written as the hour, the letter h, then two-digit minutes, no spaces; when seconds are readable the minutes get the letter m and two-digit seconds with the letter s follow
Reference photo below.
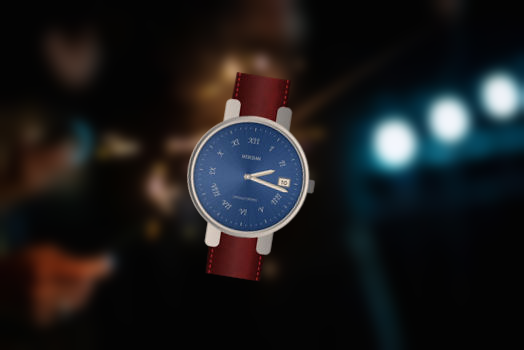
2h17
